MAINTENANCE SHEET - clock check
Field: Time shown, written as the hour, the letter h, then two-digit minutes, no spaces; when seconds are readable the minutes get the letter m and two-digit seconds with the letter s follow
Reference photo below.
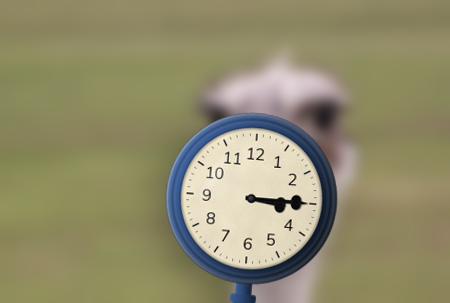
3h15
